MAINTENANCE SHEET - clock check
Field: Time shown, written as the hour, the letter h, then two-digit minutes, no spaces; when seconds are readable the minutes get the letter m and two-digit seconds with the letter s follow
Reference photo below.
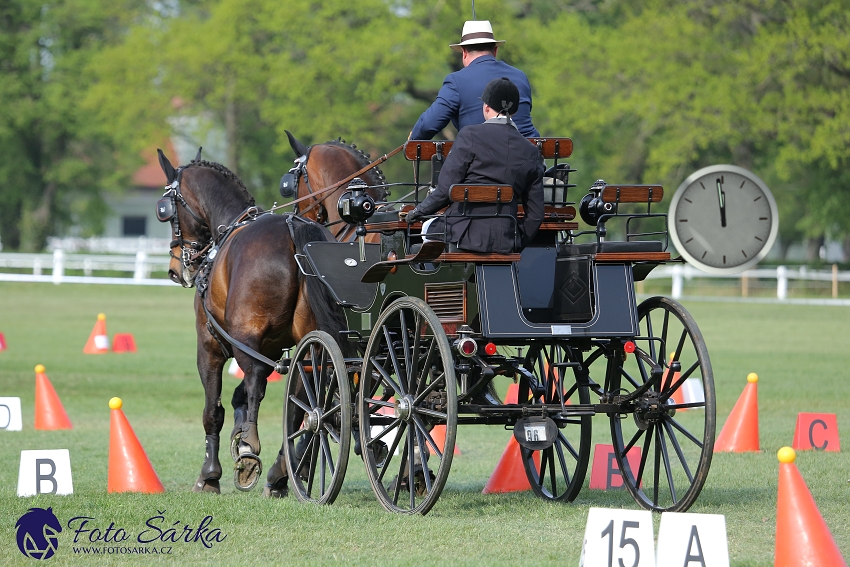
11h59
